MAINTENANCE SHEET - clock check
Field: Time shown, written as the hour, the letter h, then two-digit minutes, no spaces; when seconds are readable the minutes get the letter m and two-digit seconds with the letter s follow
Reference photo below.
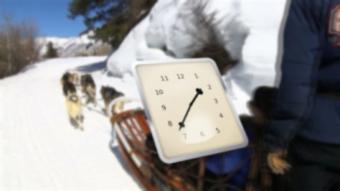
1h37
